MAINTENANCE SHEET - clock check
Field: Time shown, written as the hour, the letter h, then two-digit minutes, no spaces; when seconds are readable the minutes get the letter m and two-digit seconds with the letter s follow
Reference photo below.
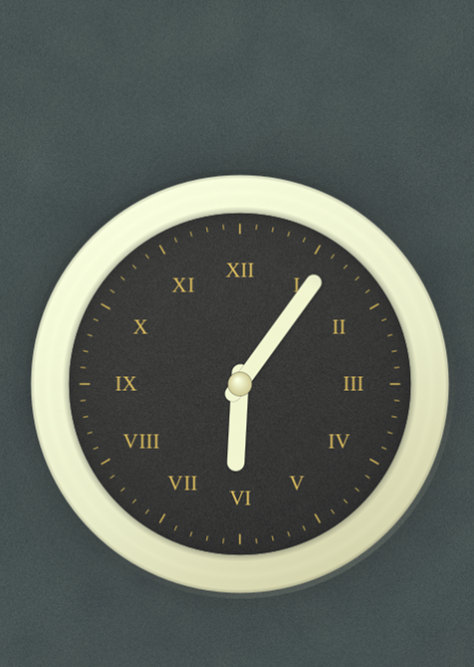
6h06
